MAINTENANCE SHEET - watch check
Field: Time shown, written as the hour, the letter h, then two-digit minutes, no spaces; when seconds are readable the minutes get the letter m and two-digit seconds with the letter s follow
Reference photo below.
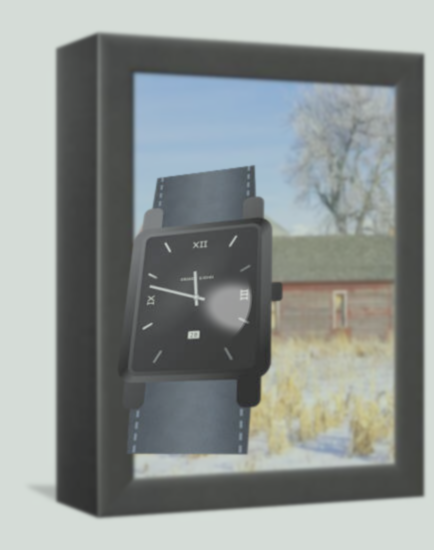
11h48
